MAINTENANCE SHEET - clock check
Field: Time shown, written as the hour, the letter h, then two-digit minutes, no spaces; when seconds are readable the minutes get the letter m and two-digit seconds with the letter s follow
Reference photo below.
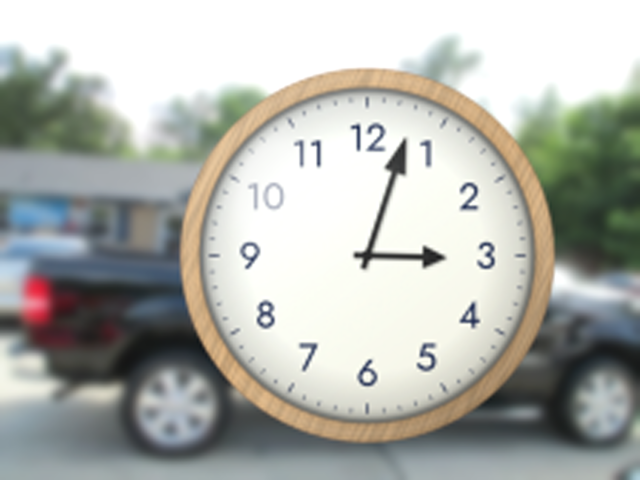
3h03
